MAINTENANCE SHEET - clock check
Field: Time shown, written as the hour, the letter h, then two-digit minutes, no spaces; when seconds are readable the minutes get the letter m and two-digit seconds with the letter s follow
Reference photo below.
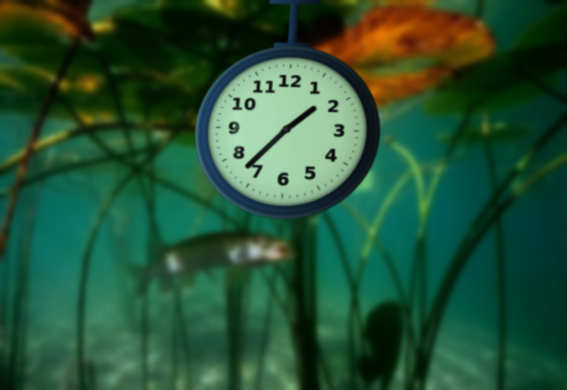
1h37
